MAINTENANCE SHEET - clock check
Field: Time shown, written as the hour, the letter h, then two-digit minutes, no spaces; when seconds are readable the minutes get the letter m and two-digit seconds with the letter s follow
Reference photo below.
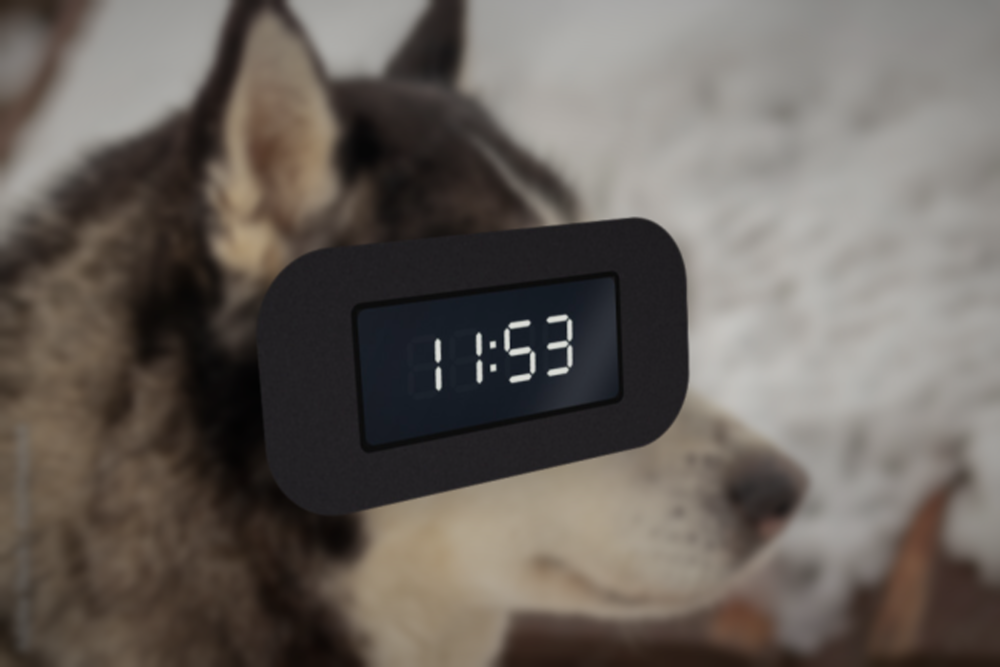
11h53
